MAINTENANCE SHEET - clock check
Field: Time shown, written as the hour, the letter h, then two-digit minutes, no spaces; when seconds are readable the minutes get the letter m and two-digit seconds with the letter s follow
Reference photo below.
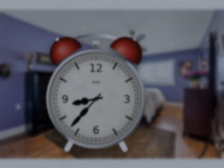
8h37
